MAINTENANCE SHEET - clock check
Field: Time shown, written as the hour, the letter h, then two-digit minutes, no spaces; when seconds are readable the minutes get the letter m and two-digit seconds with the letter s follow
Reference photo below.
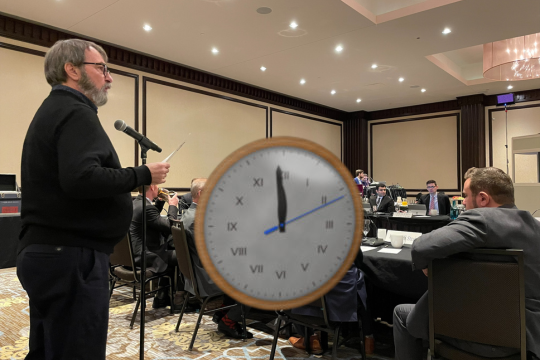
11h59m11s
